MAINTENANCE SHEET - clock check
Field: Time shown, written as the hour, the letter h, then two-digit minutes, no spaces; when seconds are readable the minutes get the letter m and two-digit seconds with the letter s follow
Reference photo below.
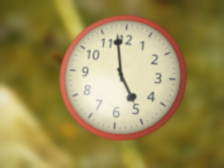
4h58
